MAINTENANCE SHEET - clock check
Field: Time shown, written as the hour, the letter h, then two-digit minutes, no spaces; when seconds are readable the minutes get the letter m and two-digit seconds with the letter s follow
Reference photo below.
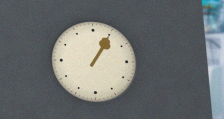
1h05
